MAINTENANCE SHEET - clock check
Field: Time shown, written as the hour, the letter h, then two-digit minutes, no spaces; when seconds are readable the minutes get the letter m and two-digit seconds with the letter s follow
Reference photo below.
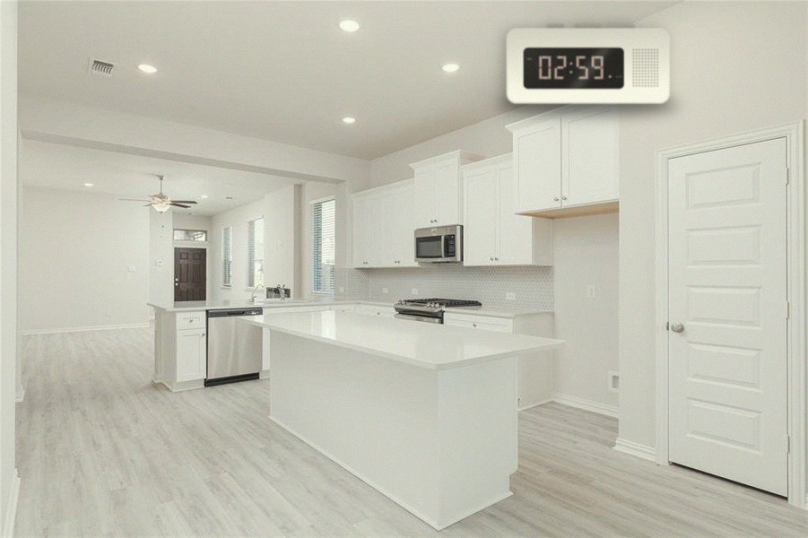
2h59
